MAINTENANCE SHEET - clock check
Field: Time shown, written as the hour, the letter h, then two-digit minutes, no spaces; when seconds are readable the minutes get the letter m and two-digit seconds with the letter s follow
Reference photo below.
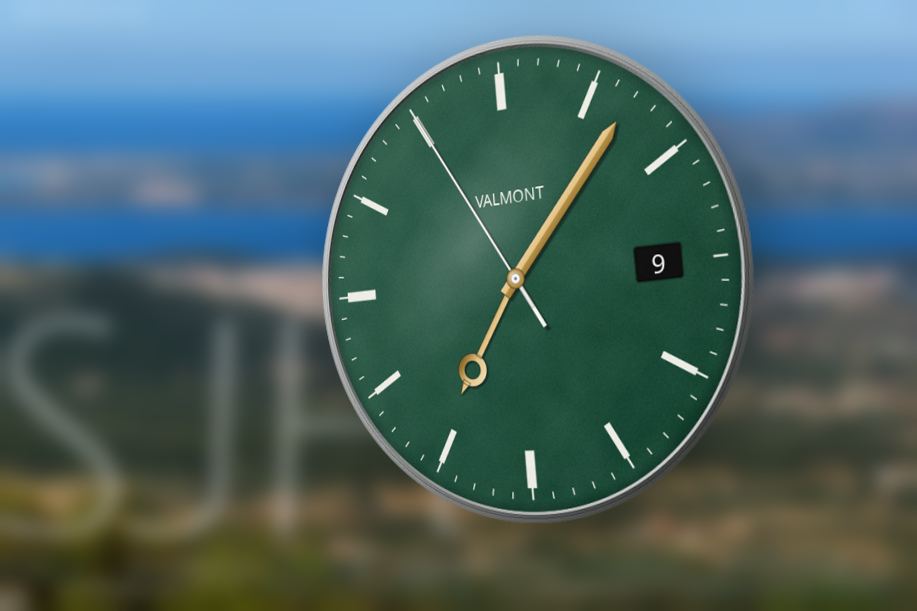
7h06m55s
